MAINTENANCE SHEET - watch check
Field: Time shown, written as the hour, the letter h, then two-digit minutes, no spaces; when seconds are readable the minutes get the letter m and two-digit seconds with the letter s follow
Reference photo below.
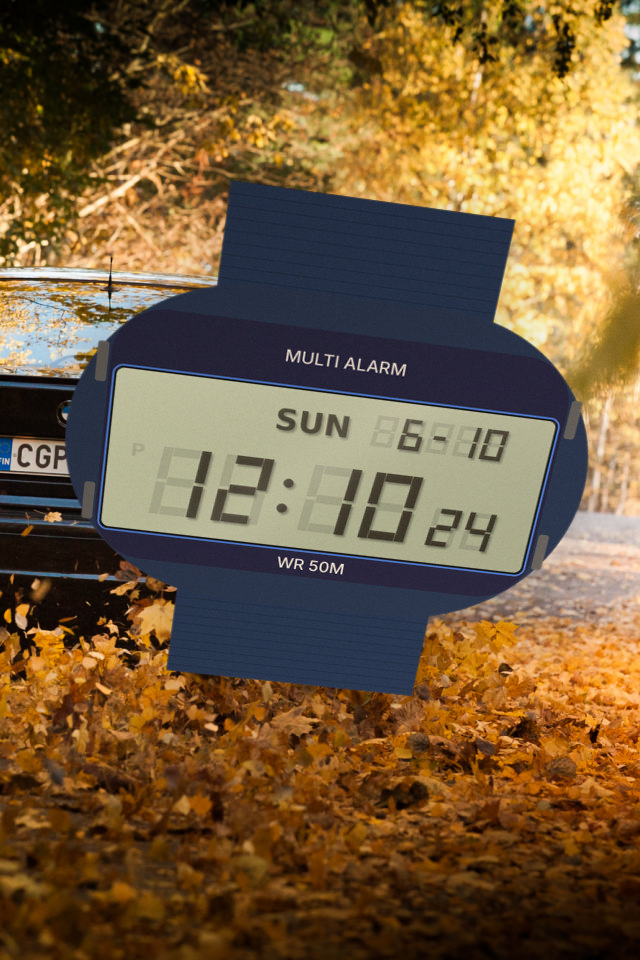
12h10m24s
